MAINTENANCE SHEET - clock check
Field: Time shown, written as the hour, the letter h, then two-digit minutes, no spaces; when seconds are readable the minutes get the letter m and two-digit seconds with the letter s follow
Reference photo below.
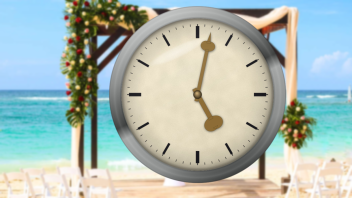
5h02
